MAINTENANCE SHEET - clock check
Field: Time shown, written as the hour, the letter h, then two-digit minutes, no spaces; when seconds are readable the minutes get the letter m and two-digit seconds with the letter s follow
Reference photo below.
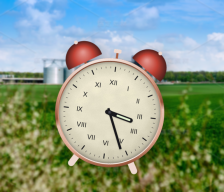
3h26
